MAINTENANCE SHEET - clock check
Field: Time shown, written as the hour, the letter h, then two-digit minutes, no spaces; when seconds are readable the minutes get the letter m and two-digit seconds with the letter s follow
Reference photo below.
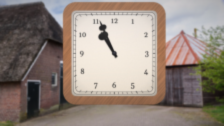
10h56
